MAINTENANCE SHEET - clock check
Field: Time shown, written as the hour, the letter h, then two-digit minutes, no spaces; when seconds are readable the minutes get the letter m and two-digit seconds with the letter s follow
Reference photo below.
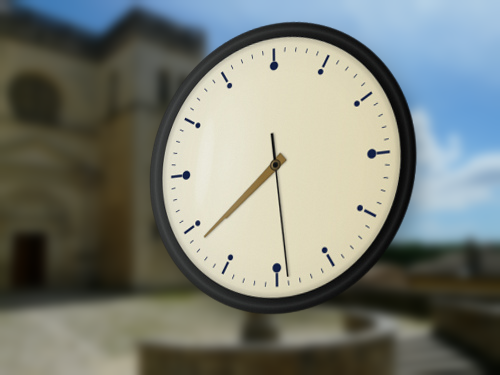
7h38m29s
